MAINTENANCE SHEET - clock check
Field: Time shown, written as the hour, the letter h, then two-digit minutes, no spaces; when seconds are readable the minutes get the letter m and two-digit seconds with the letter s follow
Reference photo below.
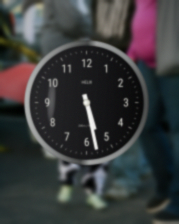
5h28
